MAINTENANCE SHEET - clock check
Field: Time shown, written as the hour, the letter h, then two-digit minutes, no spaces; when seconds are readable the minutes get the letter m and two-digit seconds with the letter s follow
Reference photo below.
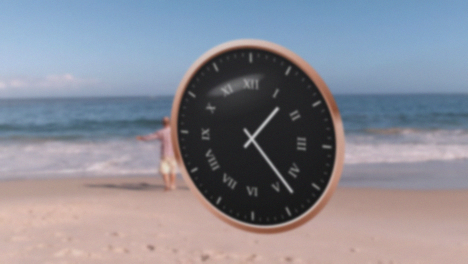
1h23
